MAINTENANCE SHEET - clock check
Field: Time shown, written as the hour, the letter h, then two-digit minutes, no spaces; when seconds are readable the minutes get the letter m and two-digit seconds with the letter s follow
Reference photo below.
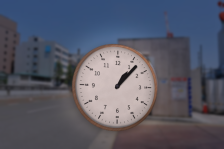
1h07
